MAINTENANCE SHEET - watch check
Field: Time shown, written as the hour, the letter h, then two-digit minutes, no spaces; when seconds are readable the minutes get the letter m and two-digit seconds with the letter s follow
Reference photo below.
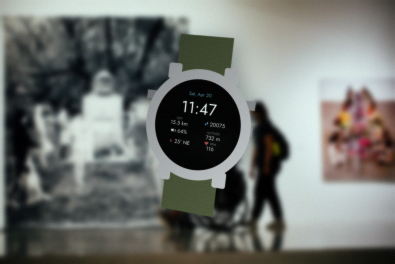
11h47
